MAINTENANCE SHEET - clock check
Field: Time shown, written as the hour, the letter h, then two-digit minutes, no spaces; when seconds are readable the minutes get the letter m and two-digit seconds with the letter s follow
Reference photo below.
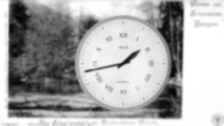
1h43
